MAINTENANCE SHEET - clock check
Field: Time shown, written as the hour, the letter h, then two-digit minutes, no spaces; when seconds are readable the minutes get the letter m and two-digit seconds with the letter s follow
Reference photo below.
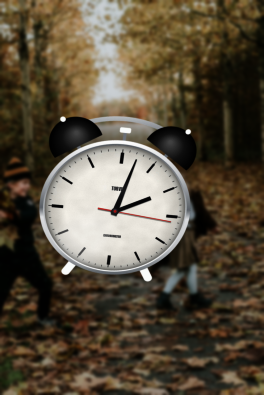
2h02m16s
